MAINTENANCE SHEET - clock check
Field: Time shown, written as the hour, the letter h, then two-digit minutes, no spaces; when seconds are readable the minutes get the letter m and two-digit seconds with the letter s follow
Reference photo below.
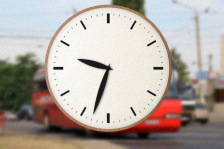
9h33
